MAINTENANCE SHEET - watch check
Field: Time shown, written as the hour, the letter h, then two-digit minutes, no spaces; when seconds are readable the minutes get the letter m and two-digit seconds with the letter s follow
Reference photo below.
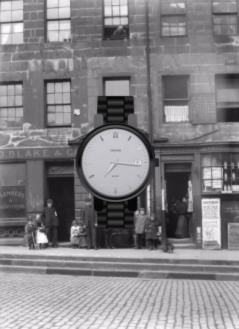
7h16
